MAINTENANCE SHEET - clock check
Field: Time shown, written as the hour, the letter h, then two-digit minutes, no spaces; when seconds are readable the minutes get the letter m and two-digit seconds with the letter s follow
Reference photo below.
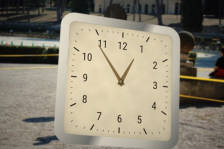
12h54
